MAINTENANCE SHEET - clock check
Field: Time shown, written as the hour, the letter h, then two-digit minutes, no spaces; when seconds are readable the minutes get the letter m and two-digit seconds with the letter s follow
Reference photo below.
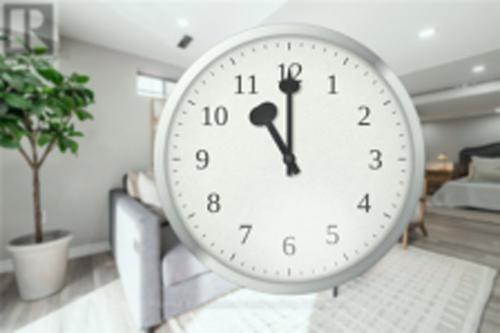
11h00
